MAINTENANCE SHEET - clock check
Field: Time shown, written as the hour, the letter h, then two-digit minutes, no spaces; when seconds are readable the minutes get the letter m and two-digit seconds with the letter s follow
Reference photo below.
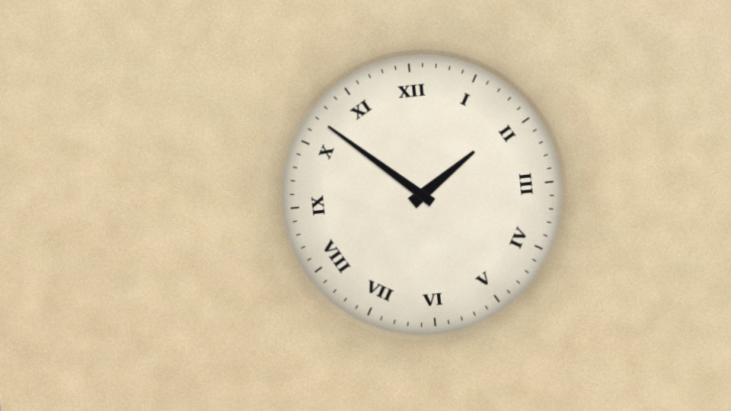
1h52
